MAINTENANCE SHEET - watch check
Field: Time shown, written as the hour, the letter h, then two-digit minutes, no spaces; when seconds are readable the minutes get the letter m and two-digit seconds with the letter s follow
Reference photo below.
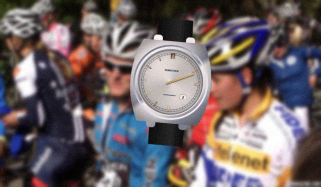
2h11
